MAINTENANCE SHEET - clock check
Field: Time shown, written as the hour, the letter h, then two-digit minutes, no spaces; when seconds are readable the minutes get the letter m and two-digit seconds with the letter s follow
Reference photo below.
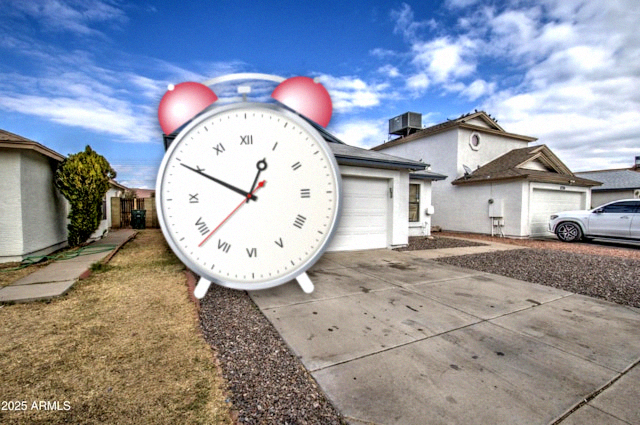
12h49m38s
